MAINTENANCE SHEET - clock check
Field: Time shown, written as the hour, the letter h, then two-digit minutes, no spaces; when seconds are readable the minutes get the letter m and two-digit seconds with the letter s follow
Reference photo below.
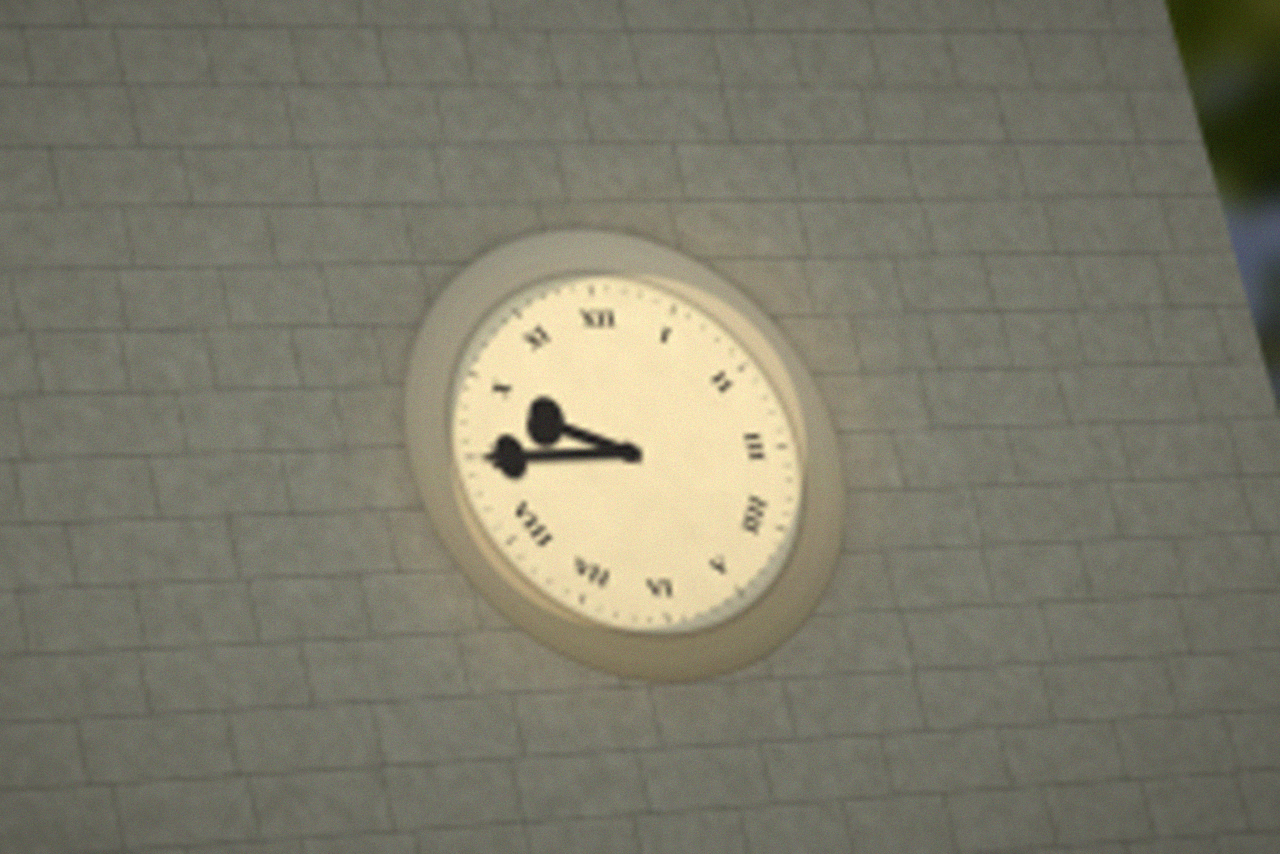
9h45
